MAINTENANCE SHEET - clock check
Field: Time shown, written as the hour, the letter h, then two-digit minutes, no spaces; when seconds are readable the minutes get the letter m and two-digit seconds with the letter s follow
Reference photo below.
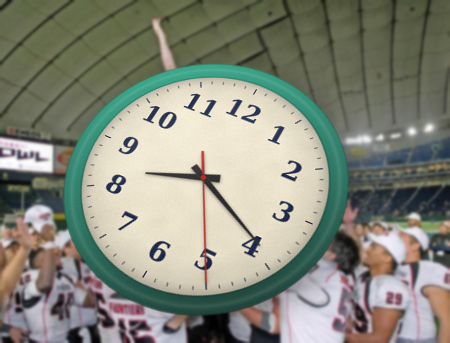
8h19m25s
